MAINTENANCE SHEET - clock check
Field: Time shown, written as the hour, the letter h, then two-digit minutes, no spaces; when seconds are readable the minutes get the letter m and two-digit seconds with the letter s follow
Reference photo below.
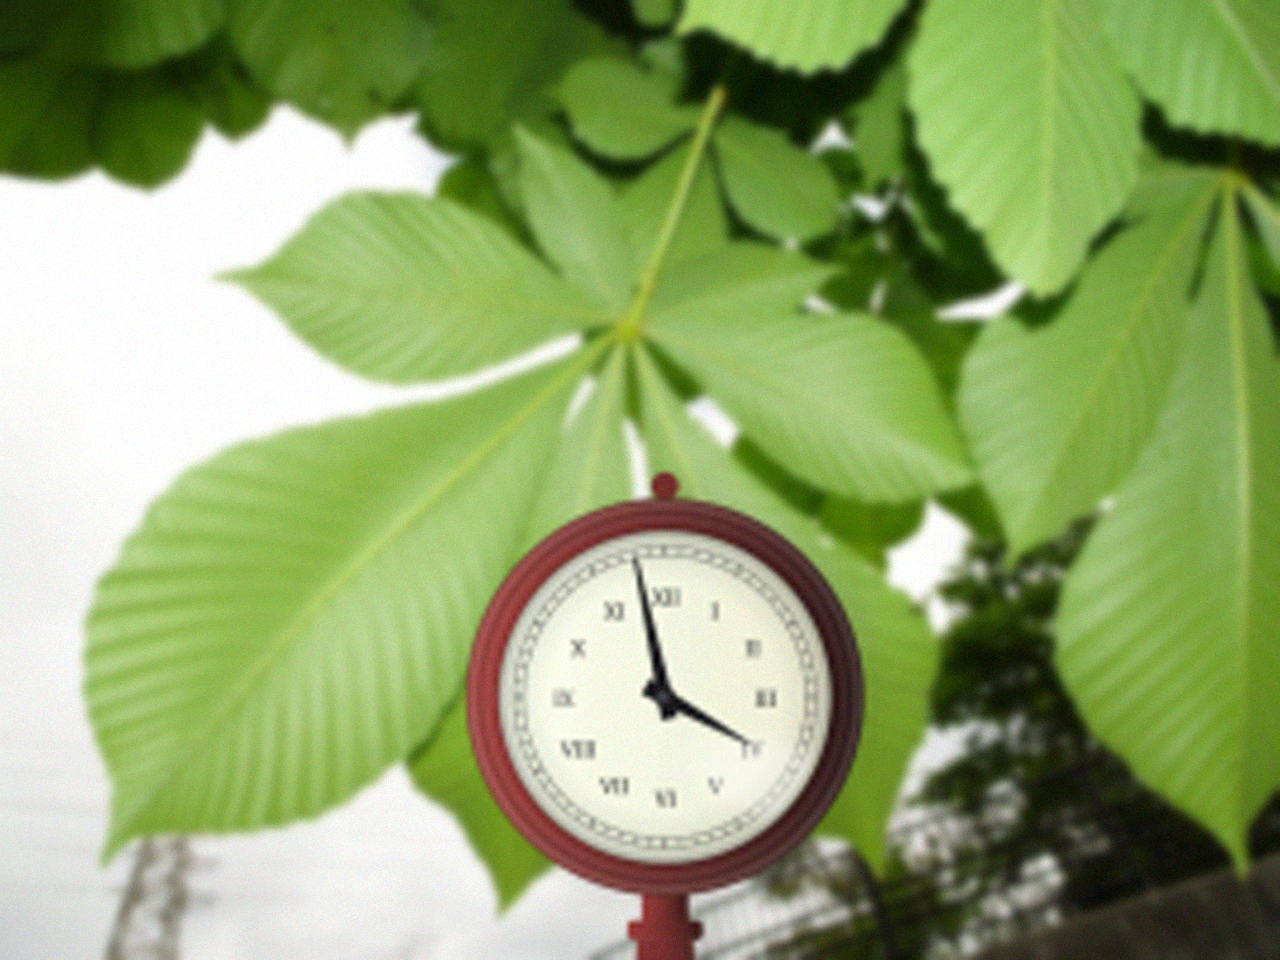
3h58
